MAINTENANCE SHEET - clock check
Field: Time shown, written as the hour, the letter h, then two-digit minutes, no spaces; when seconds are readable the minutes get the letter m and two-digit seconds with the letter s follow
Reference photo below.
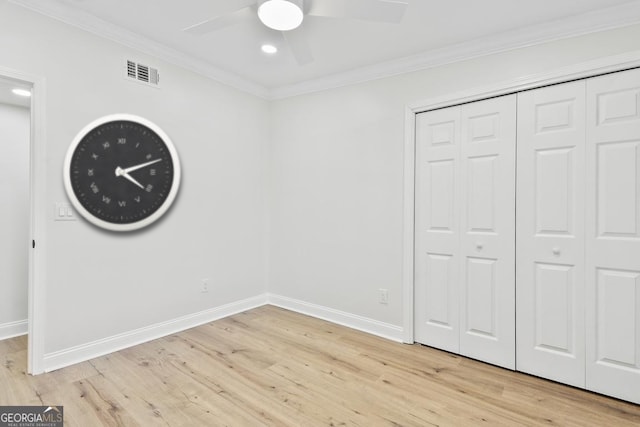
4h12
